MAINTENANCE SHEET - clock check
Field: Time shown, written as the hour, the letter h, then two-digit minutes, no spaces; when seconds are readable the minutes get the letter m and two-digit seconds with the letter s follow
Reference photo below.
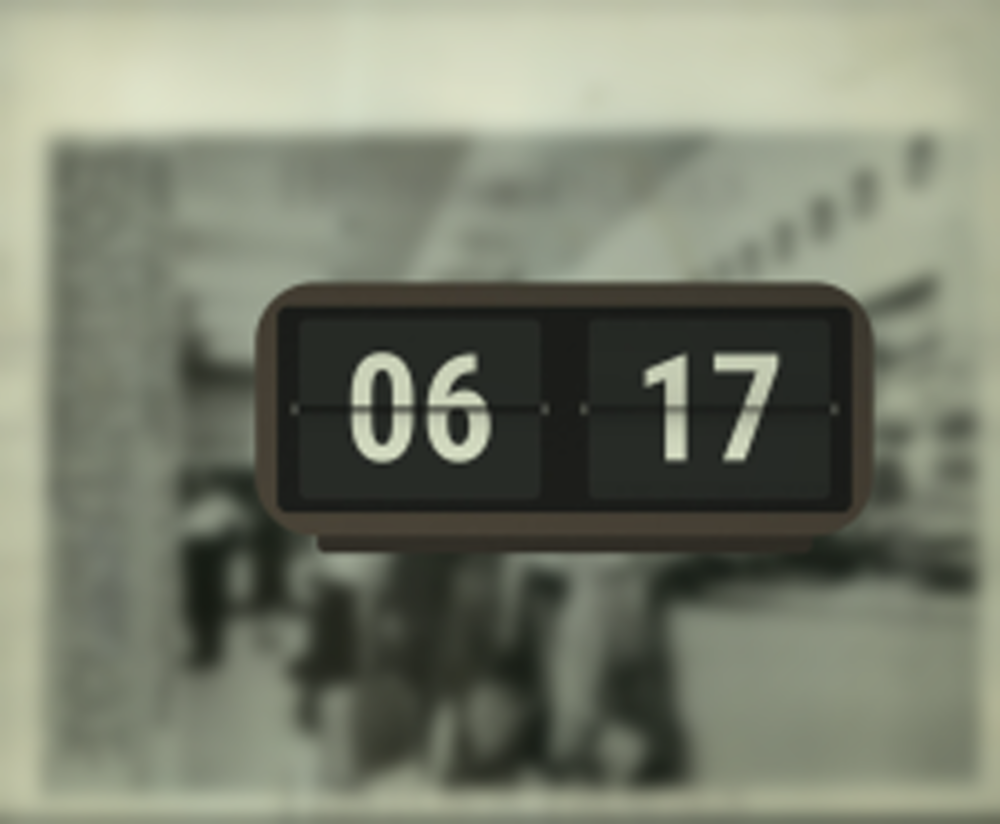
6h17
